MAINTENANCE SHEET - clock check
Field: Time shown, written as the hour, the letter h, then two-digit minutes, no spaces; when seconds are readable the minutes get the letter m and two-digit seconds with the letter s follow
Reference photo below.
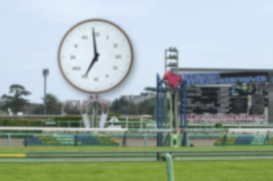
6h59
